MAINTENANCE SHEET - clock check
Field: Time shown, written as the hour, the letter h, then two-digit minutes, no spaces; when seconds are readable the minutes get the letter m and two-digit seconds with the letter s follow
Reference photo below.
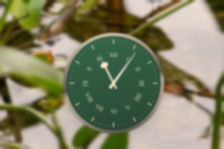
11h06
